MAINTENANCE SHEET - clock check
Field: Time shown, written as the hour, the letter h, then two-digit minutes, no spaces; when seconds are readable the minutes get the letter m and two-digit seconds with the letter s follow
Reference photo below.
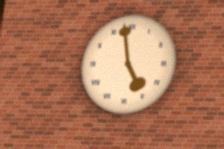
4h58
